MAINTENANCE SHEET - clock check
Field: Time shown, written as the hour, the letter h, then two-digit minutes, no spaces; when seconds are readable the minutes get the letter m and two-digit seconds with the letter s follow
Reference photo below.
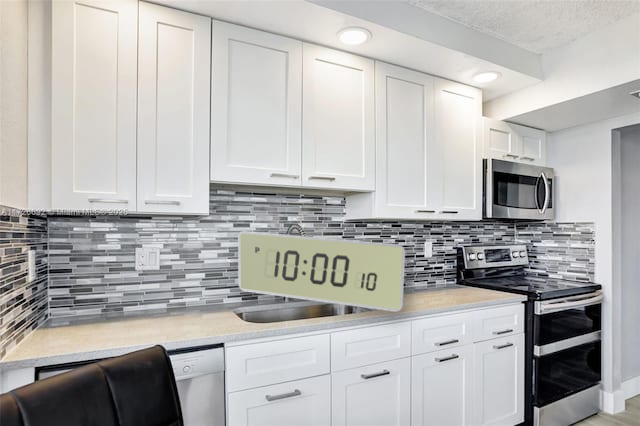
10h00m10s
